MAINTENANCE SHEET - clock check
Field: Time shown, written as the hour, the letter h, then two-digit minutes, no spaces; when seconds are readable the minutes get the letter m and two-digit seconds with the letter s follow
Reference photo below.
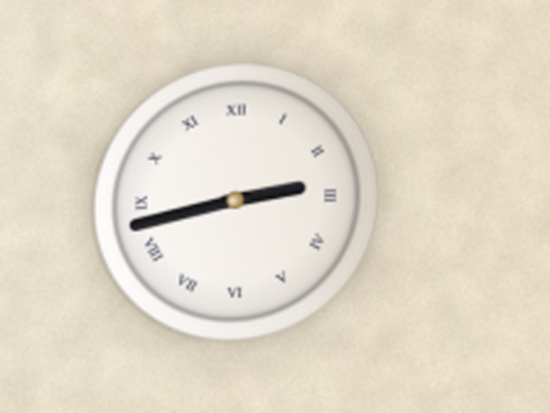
2h43
